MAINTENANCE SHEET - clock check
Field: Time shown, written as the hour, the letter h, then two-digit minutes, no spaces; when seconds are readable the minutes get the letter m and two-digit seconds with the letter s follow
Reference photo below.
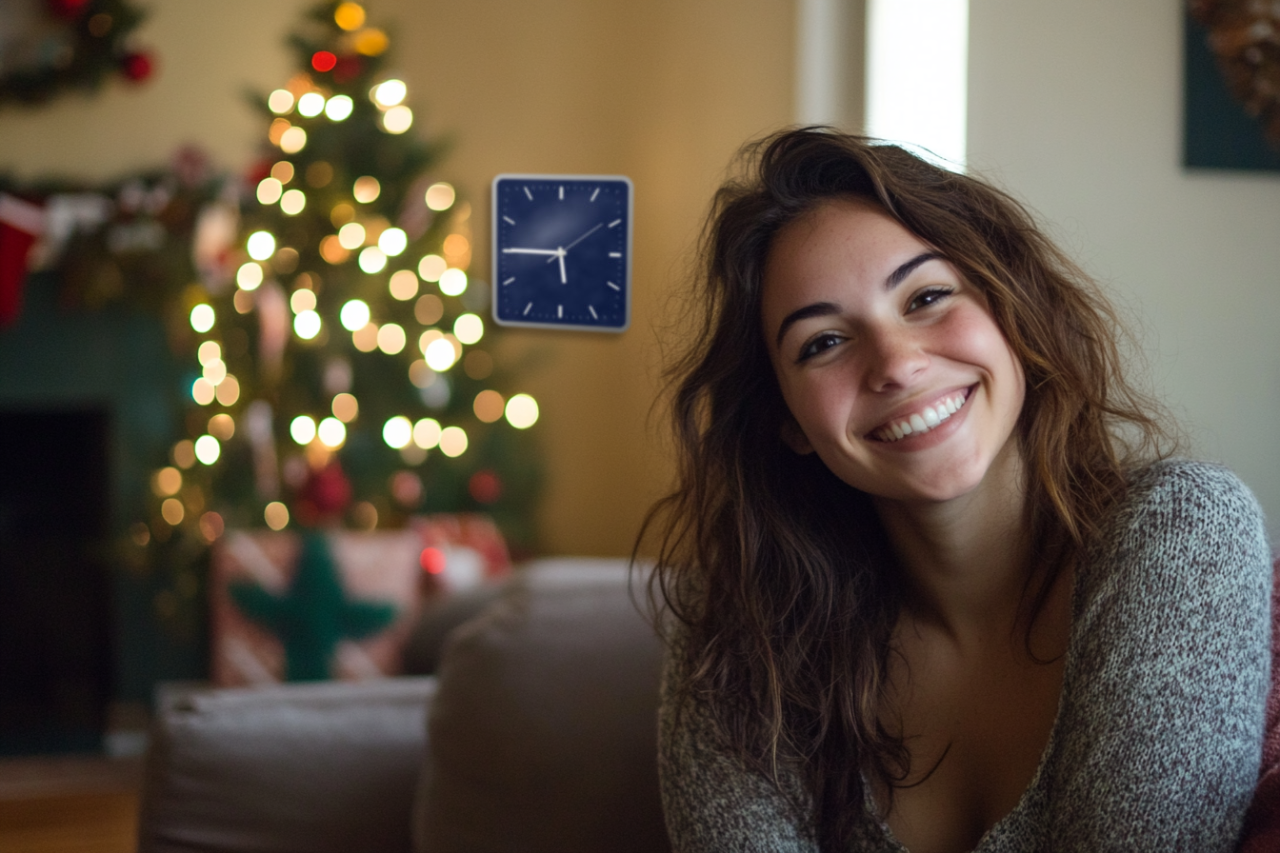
5h45m09s
